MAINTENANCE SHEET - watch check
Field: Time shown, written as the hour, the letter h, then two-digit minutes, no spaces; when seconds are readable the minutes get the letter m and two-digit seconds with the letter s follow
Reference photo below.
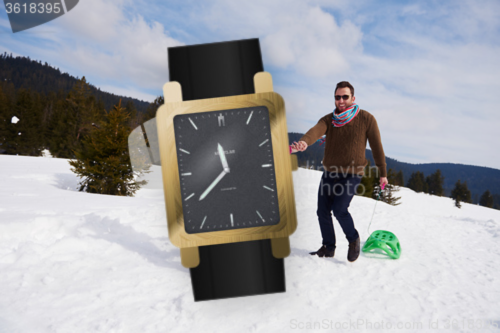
11h38
